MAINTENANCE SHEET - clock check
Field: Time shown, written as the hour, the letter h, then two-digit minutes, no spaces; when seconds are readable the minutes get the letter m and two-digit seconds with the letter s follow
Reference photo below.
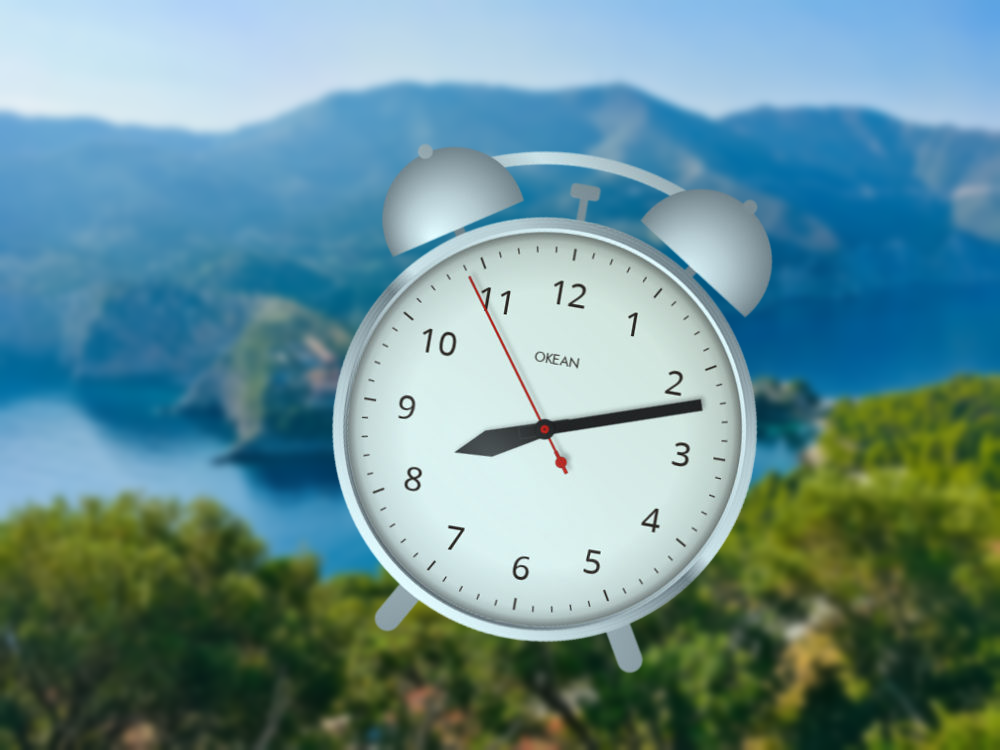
8h11m54s
